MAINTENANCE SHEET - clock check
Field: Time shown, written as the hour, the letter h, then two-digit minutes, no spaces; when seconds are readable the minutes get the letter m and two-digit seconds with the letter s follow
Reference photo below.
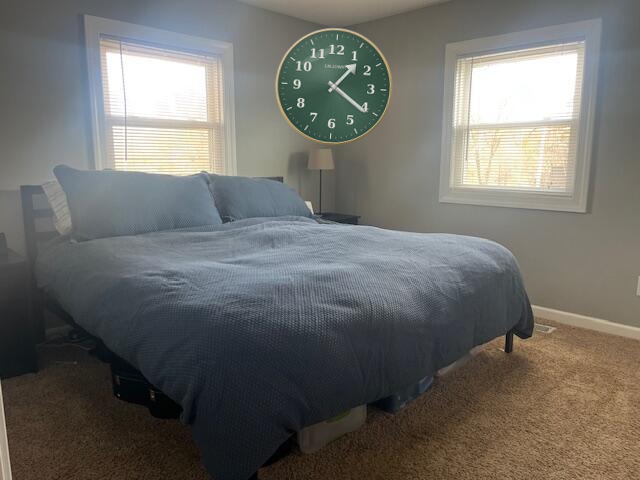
1h21
